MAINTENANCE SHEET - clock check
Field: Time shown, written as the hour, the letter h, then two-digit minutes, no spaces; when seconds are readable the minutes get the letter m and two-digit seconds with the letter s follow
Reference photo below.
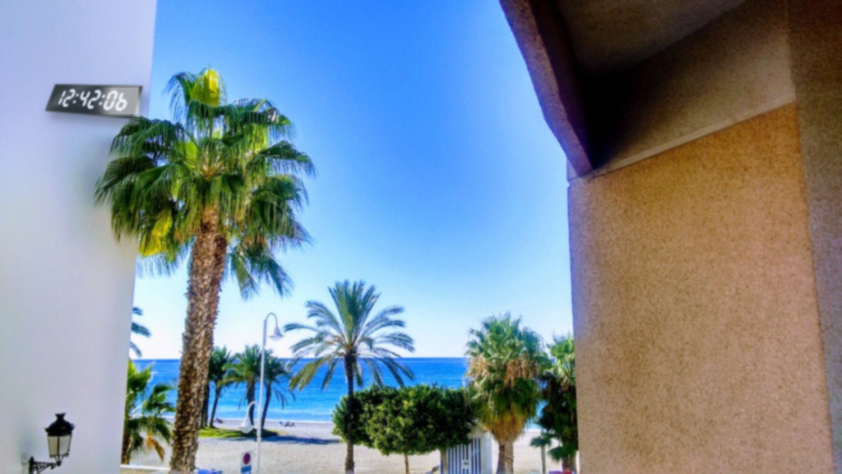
12h42m06s
